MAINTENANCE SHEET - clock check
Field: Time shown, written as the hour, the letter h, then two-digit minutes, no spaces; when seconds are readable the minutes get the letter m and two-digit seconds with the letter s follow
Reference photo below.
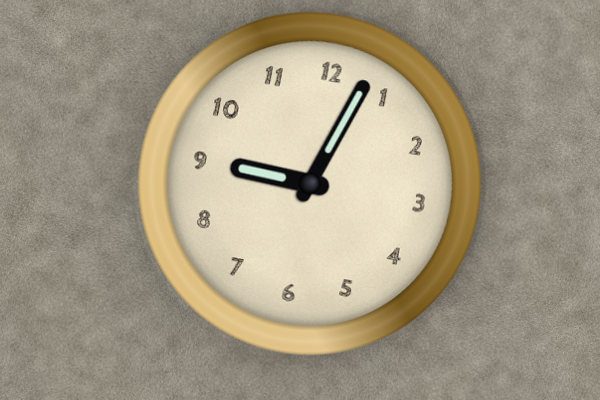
9h03
